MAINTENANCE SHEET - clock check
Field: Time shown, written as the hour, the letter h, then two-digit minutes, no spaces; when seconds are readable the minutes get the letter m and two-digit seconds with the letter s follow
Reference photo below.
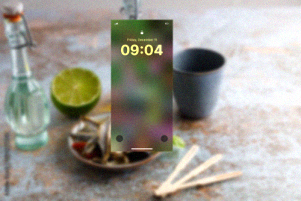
9h04
